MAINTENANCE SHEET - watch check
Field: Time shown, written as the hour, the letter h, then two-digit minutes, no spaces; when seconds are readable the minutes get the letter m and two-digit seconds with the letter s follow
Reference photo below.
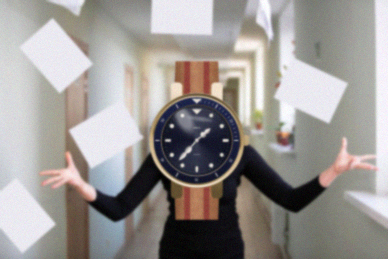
1h37
